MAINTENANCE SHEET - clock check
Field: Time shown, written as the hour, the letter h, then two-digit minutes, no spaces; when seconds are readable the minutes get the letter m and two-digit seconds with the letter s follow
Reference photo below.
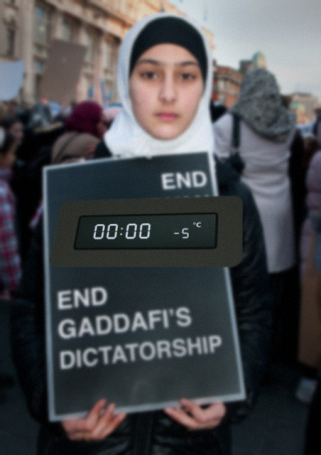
0h00
